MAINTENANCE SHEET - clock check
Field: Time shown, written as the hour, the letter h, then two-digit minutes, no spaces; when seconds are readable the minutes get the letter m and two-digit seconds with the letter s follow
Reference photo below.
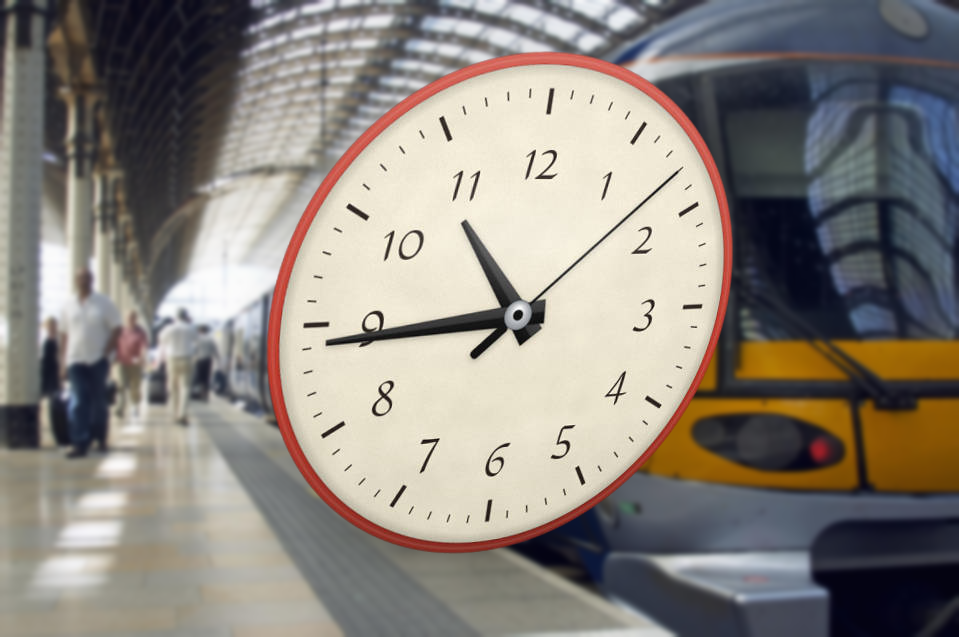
10h44m08s
